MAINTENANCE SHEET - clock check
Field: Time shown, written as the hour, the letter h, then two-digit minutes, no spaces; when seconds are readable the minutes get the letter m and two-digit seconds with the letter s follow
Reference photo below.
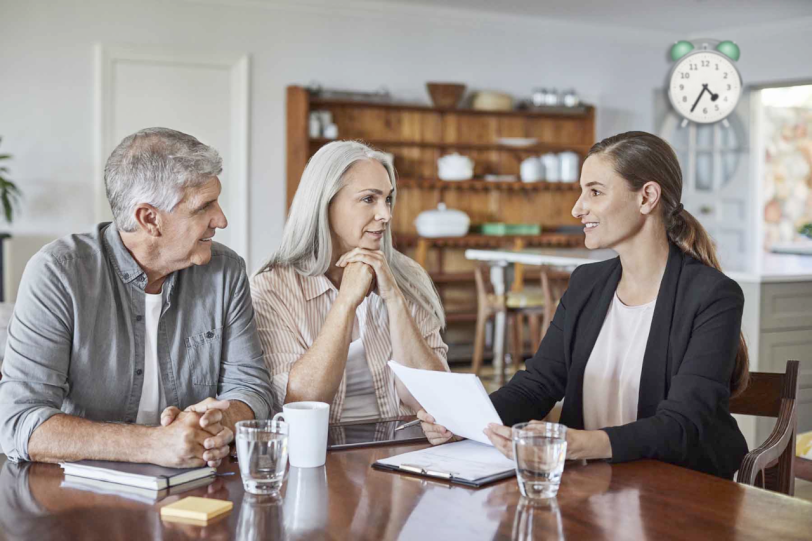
4h35
